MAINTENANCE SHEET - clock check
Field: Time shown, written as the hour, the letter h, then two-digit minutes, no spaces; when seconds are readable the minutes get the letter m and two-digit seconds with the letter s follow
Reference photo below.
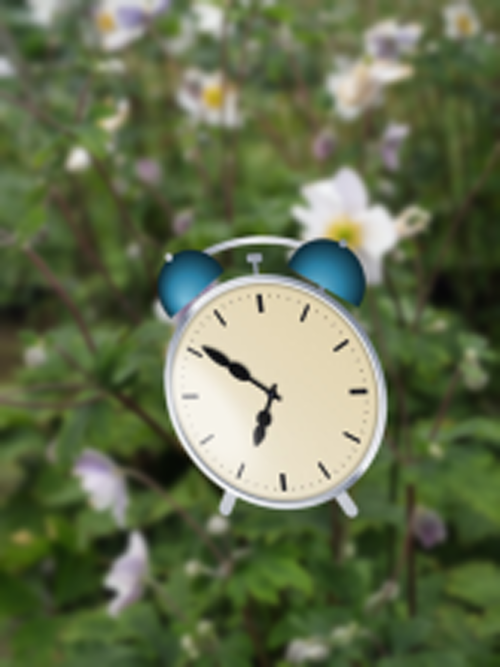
6h51
